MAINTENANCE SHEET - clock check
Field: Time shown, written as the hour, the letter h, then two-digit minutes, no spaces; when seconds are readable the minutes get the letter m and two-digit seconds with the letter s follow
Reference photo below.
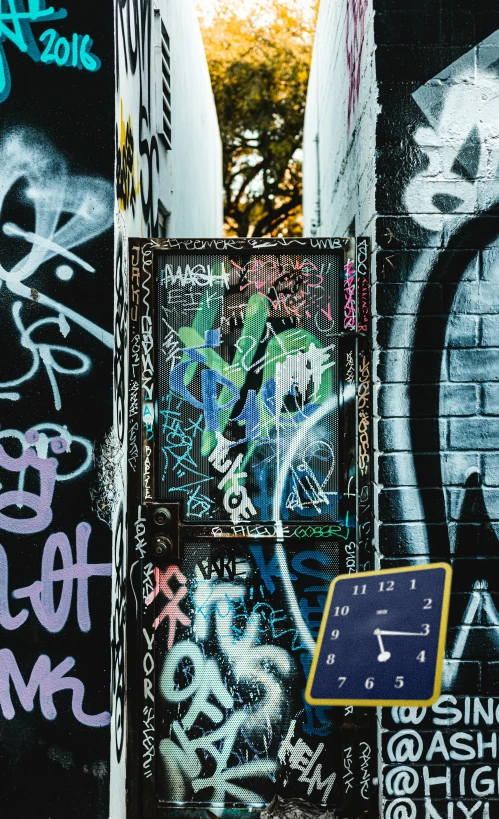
5h16
